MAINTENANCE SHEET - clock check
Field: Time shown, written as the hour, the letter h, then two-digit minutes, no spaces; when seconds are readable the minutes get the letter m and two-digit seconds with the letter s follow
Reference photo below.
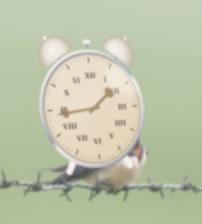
1h44
